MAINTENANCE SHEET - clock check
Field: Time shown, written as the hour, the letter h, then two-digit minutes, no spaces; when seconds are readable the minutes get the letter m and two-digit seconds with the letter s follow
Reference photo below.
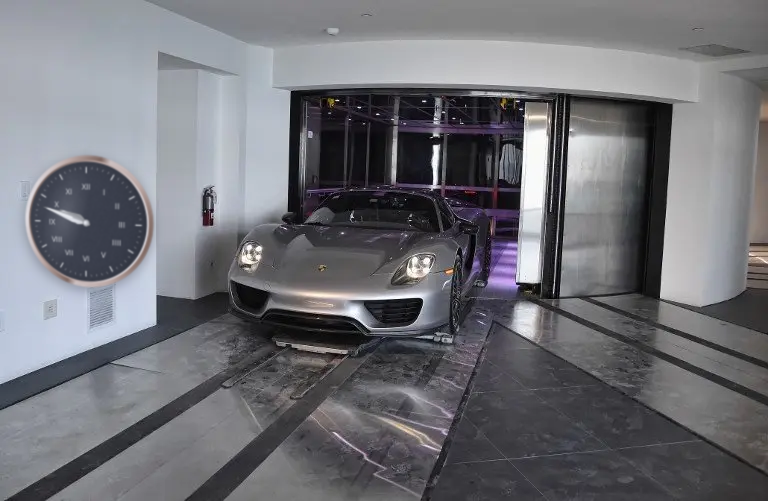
9h48
